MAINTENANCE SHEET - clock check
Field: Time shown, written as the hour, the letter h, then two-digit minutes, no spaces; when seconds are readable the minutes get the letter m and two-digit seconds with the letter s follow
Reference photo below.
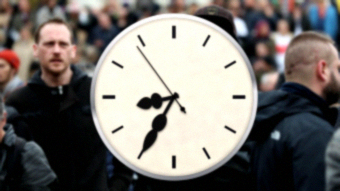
8h34m54s
